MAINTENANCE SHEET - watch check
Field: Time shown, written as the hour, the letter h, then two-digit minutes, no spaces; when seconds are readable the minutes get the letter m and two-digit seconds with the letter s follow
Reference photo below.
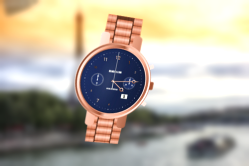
4h14
